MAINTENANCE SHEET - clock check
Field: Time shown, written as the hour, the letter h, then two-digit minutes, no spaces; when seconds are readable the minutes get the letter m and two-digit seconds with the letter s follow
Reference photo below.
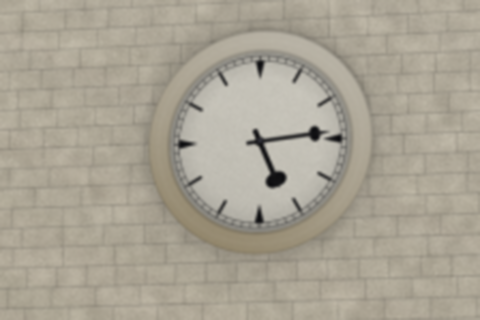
5h14
